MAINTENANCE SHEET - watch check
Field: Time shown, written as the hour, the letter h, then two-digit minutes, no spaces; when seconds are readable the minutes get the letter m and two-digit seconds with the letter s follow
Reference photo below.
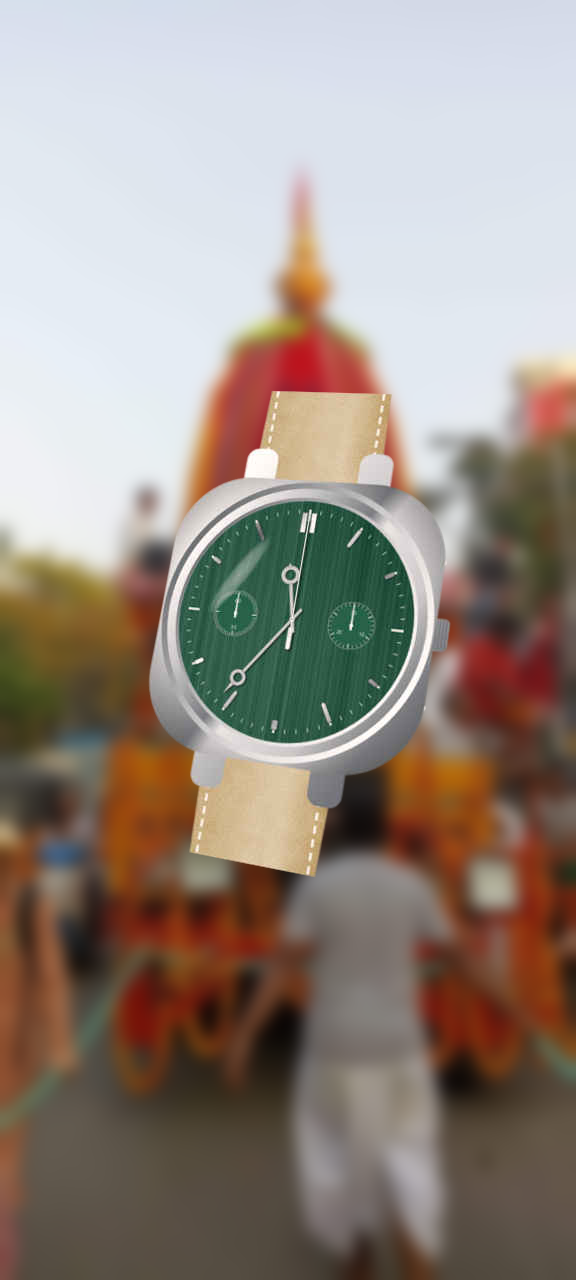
11h36
